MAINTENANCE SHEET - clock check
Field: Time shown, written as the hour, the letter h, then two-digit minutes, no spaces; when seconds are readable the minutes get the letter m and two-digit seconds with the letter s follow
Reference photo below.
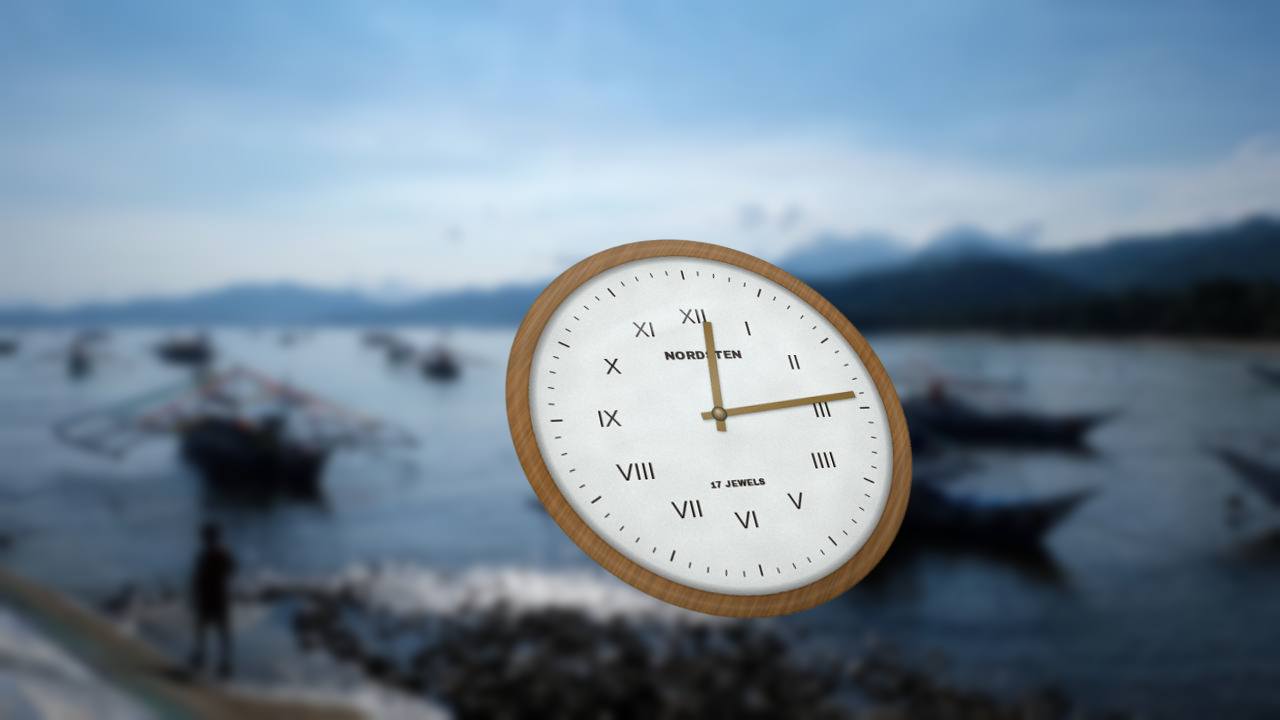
12h14
